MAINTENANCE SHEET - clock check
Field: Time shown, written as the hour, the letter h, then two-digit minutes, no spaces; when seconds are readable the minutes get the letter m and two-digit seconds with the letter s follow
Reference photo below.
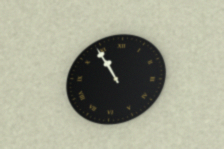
10h54
